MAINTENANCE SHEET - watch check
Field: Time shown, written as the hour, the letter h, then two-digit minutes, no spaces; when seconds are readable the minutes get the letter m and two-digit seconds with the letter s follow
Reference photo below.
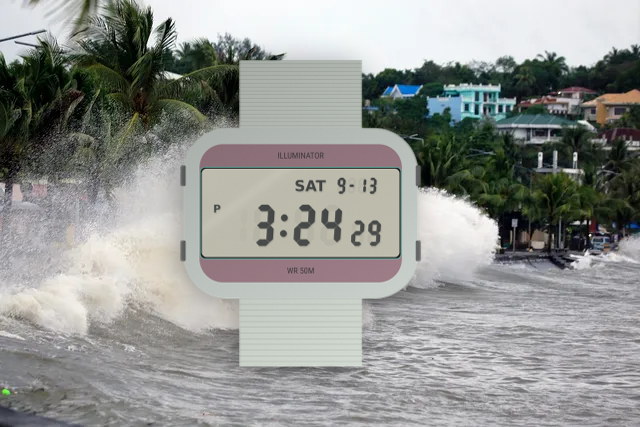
3h24m29s
